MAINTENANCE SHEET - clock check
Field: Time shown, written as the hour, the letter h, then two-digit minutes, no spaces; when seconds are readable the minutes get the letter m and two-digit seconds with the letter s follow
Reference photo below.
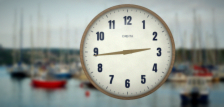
2h44
